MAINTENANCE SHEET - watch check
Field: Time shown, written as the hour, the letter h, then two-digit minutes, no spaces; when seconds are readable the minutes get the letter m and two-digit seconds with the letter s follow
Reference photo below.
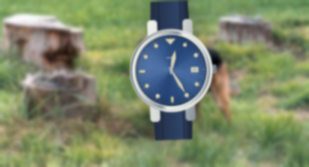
12h25
